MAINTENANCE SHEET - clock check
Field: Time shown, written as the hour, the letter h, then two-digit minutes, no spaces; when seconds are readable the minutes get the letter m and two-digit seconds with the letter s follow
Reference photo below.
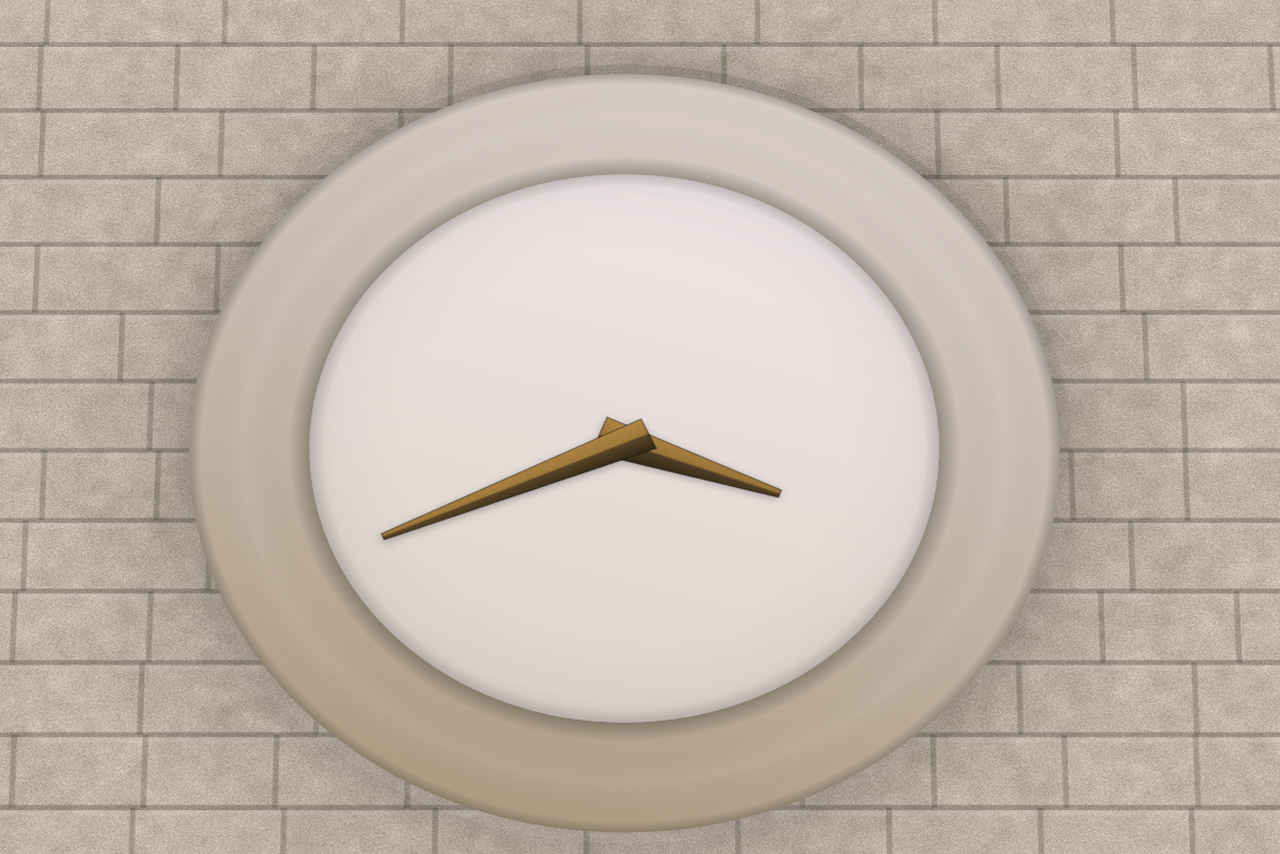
3h41
